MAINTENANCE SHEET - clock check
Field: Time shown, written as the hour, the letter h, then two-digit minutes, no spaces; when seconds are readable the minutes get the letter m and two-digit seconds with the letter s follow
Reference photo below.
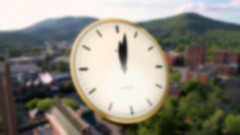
12h02
